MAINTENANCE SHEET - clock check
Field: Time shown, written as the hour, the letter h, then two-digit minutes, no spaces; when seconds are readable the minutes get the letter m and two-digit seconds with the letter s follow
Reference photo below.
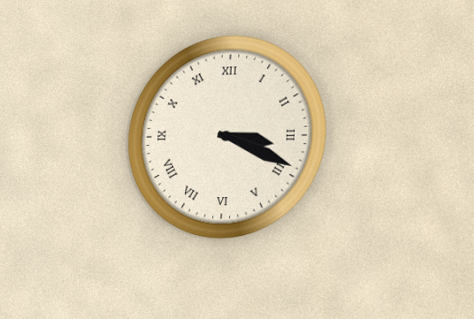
3h19
